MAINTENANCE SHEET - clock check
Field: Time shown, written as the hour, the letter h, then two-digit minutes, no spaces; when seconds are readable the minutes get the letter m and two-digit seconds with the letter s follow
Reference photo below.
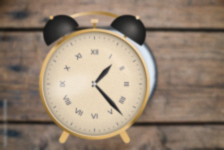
1h23
